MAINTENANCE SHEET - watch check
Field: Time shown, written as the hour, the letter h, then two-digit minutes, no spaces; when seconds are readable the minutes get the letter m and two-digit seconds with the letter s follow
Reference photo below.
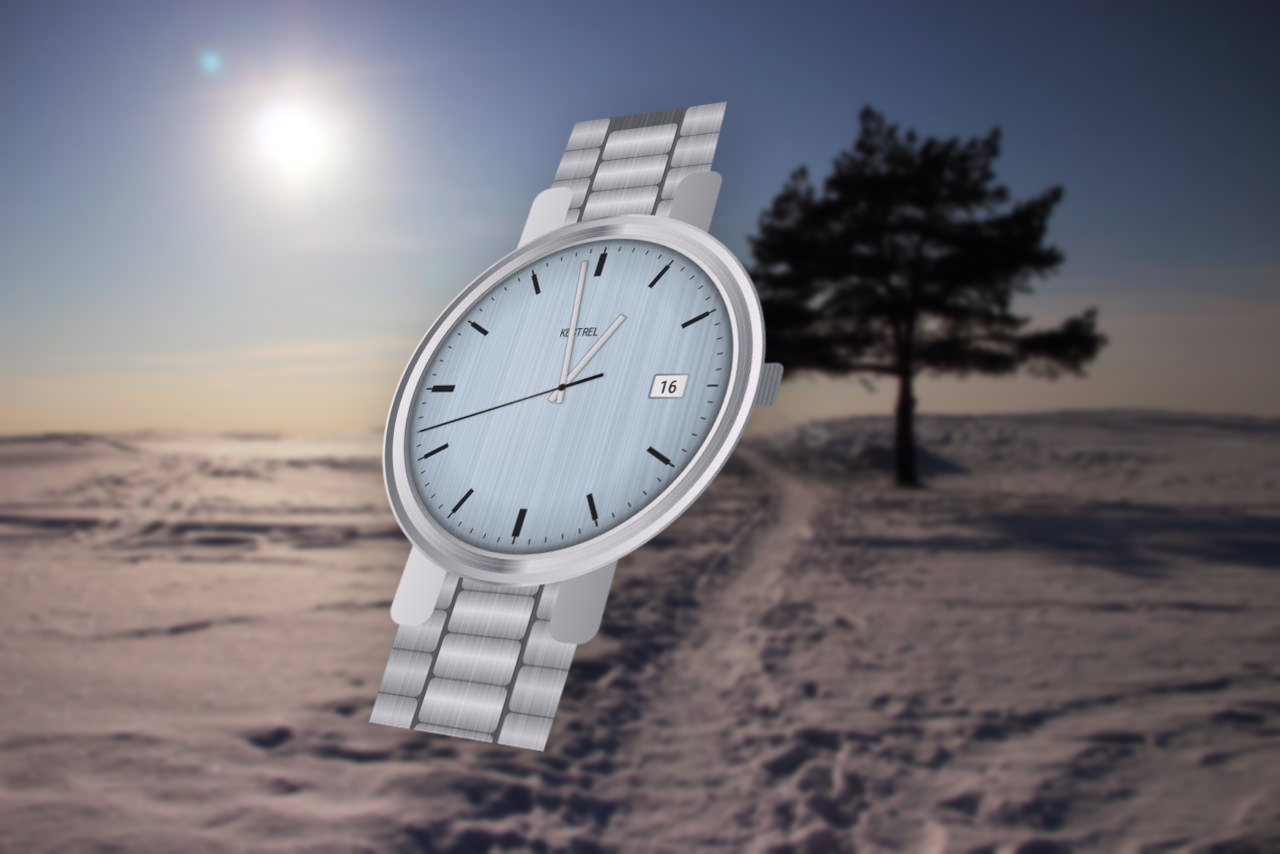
12h58m42s
